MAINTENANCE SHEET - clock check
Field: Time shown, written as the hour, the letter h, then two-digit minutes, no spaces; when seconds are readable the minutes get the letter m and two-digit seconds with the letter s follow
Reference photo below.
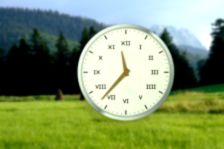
11h37
